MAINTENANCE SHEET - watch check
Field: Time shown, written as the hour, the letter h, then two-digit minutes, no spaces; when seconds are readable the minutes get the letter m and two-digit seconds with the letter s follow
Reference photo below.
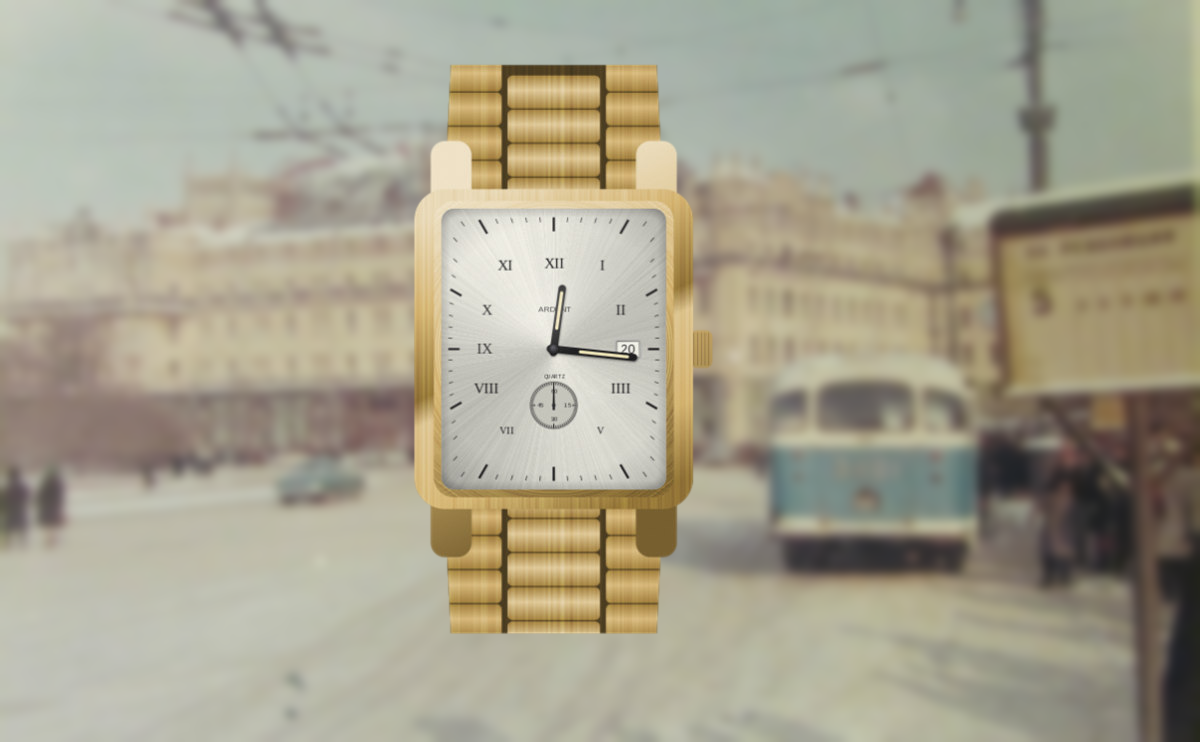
12h16
